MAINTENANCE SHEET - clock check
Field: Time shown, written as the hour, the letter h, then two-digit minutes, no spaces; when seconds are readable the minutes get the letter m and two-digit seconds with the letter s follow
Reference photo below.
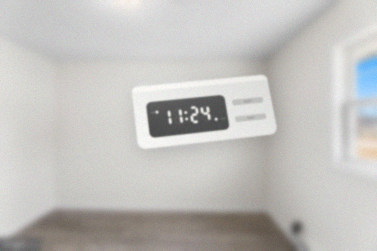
11h24
